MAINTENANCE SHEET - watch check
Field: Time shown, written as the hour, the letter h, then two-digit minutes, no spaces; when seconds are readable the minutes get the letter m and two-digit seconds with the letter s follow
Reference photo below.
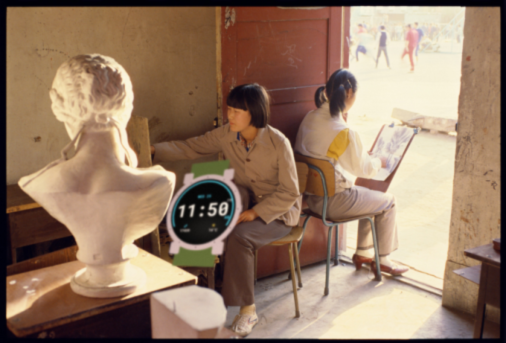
11h50
